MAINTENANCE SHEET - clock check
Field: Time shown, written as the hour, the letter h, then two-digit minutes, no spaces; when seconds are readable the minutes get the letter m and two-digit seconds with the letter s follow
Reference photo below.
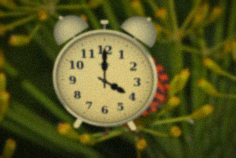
4h00
